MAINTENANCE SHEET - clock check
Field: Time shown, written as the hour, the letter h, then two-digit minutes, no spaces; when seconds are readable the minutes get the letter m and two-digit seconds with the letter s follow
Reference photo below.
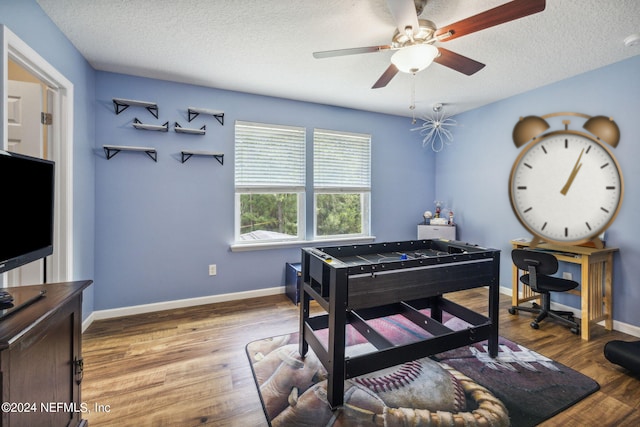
1h04
